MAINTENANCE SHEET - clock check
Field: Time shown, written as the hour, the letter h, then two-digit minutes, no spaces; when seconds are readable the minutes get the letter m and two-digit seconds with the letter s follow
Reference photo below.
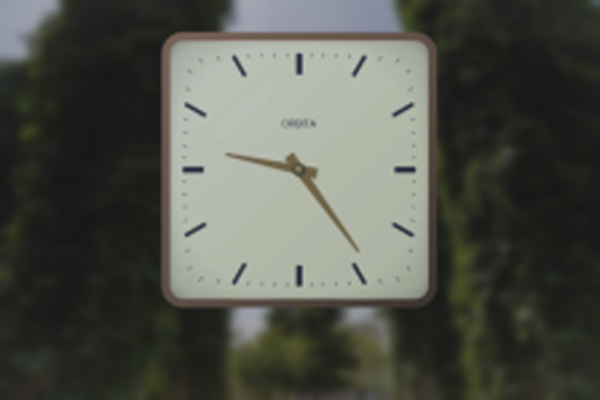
9h24
